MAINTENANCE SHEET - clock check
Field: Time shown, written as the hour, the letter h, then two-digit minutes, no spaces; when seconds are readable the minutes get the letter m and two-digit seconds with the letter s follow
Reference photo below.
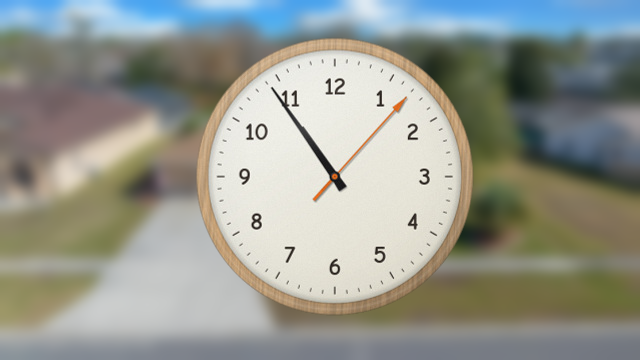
10h54m07s
